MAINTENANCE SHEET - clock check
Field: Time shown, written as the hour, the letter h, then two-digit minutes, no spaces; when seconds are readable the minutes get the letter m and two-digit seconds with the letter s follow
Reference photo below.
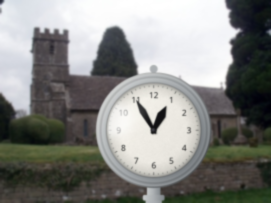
12h55
